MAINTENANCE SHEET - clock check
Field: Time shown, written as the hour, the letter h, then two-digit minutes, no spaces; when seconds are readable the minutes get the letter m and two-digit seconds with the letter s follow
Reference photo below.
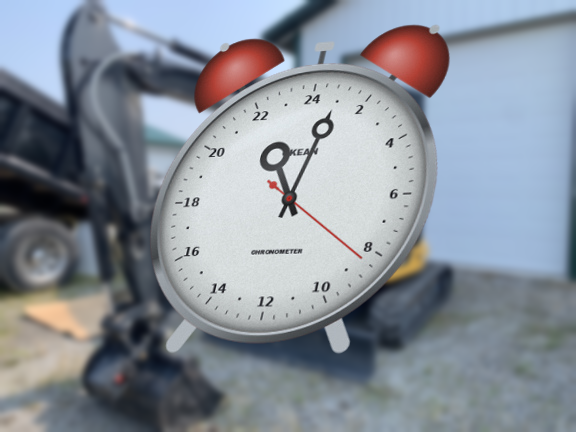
22h02m21s
